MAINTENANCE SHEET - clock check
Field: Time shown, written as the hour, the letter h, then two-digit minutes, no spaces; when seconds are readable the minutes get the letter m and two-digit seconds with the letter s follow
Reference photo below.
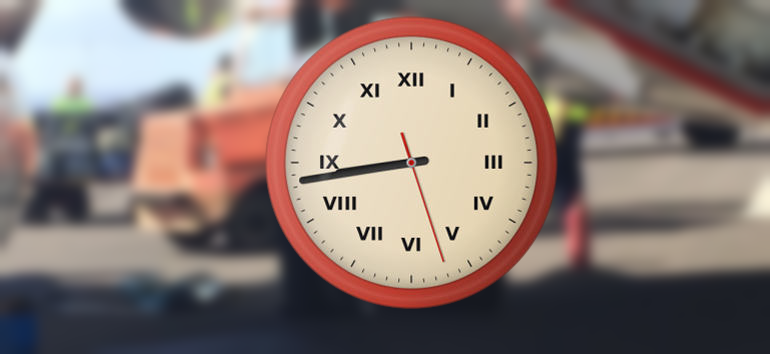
8h43m27s
